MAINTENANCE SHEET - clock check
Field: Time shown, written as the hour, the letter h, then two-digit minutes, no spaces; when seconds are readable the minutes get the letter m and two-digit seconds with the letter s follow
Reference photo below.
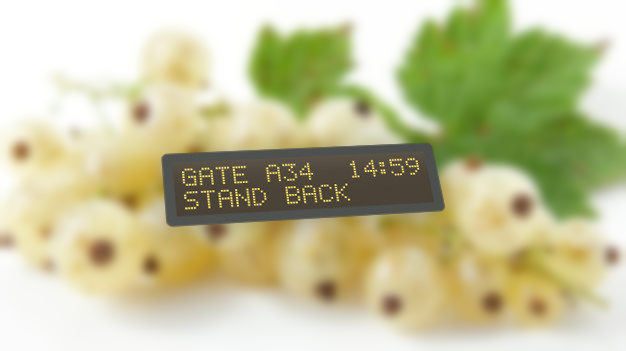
14h59
